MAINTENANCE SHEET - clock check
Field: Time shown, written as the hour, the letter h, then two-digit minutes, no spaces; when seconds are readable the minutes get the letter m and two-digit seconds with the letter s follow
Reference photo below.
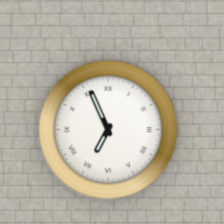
6h56
